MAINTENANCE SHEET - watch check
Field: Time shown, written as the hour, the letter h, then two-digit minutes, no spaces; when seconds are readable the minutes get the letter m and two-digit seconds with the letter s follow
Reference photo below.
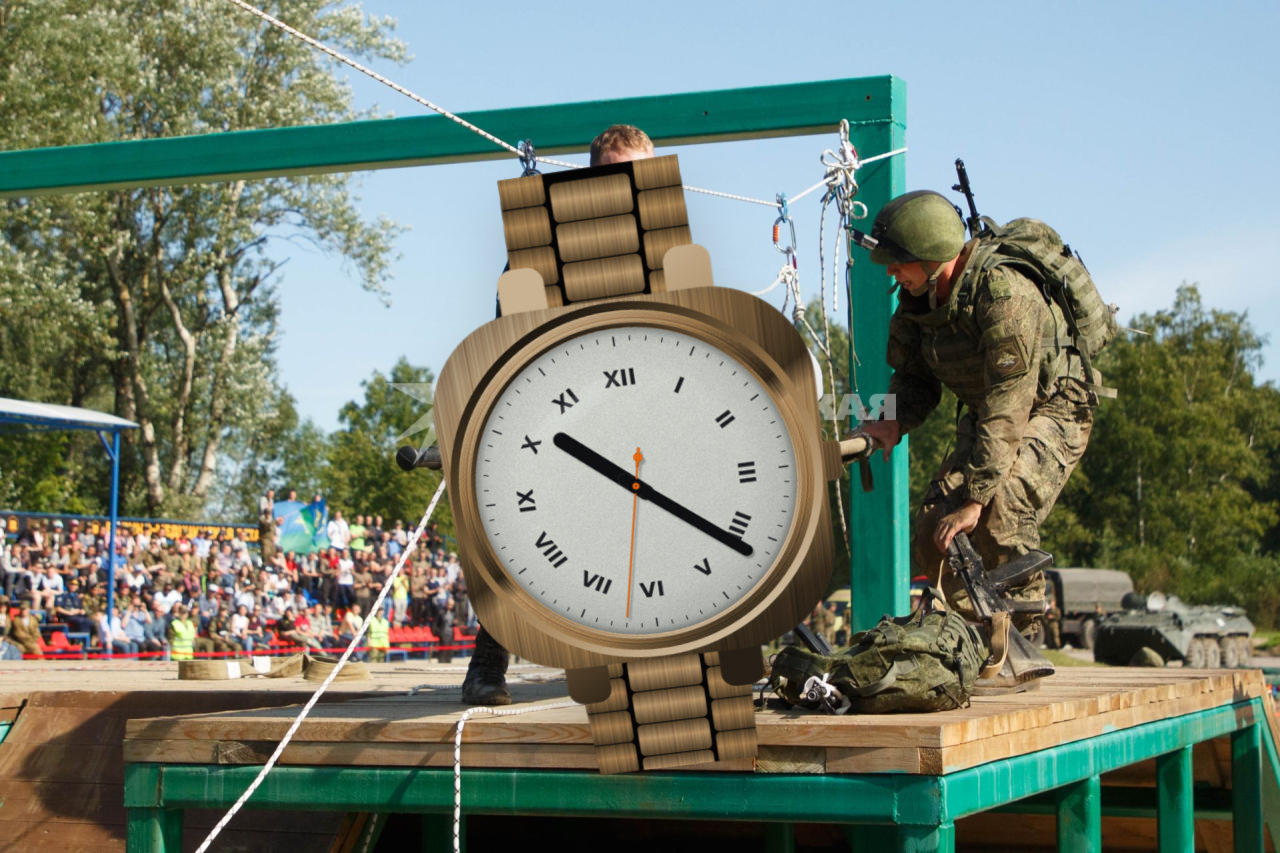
10h21m32s
